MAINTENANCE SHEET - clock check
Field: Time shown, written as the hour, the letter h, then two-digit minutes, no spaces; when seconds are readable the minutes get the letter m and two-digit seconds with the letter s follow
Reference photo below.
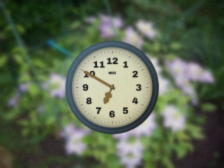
6h50
